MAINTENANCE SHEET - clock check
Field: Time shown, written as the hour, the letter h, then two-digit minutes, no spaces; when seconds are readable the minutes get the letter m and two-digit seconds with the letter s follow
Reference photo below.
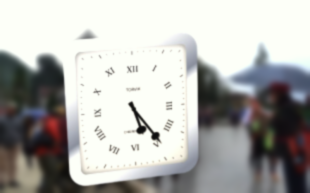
5h24
